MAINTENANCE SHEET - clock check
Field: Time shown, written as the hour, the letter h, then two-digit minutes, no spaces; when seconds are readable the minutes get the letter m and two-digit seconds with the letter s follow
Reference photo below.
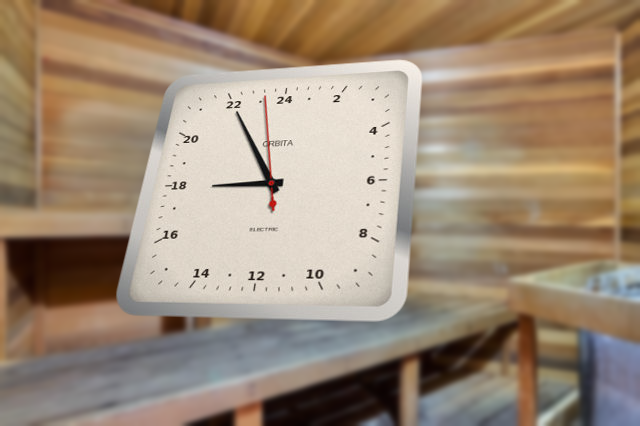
17h54m58s
